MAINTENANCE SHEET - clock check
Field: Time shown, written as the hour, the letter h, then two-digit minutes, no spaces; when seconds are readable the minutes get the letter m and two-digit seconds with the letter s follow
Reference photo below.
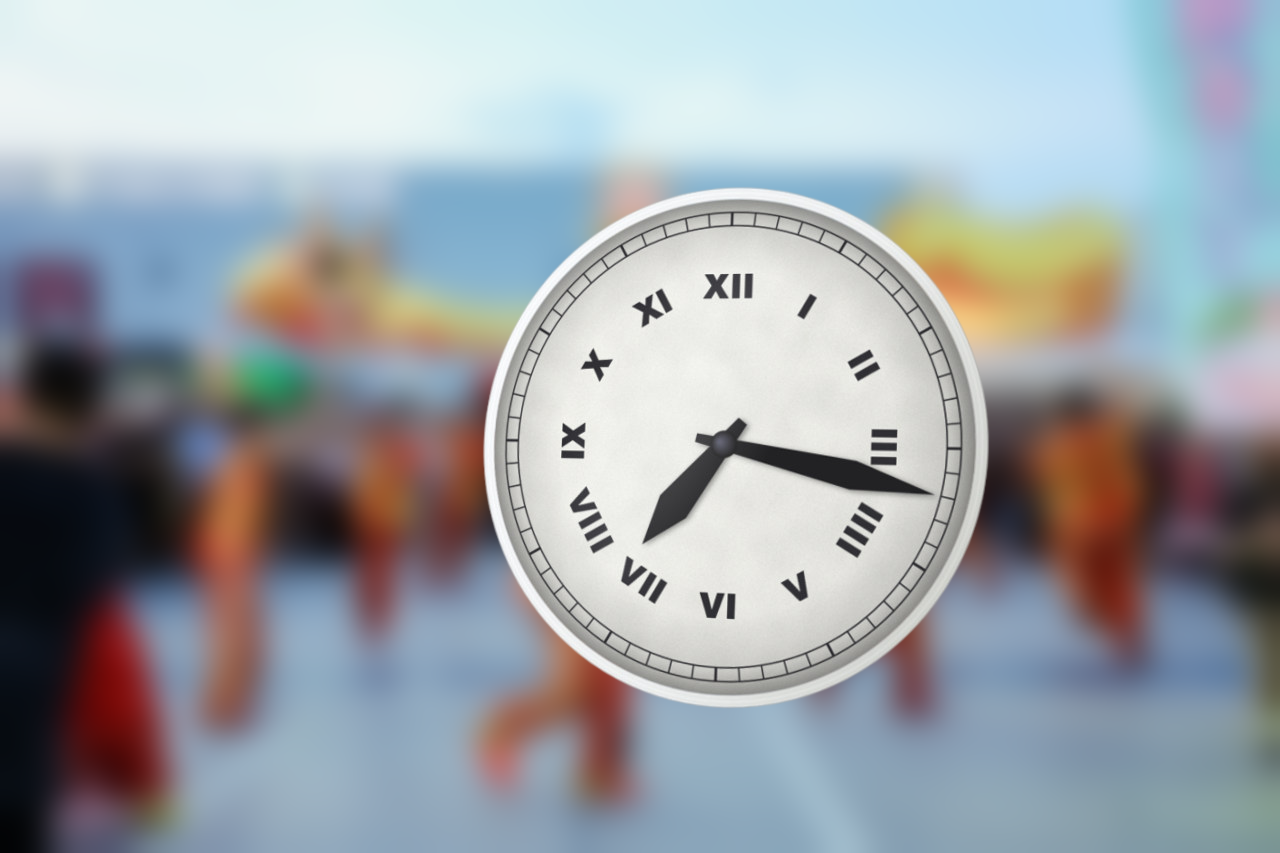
7h17
